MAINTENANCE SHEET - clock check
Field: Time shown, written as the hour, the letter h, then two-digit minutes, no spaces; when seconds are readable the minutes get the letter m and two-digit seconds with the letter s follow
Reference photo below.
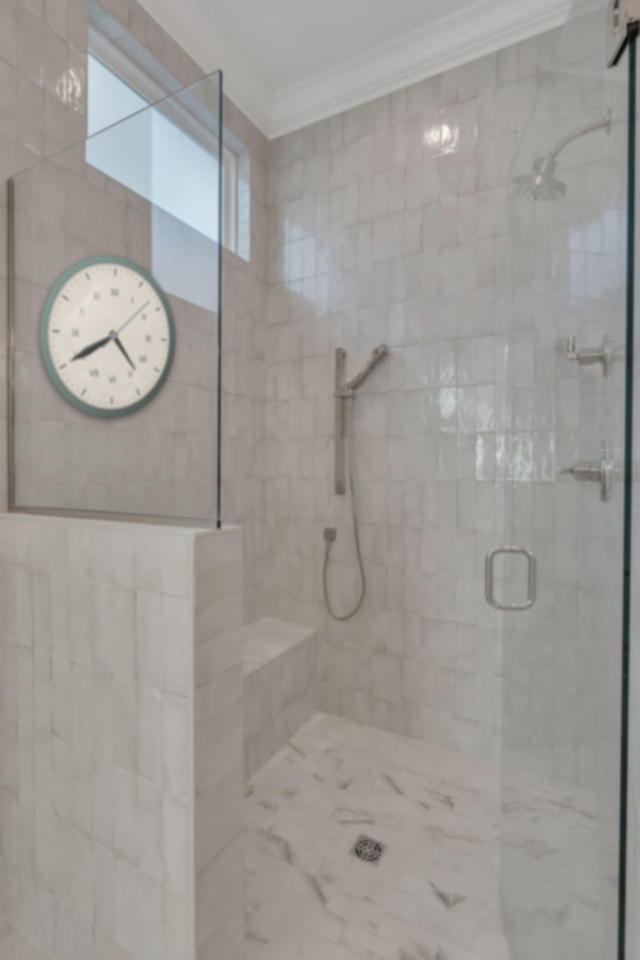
4h40m08s
